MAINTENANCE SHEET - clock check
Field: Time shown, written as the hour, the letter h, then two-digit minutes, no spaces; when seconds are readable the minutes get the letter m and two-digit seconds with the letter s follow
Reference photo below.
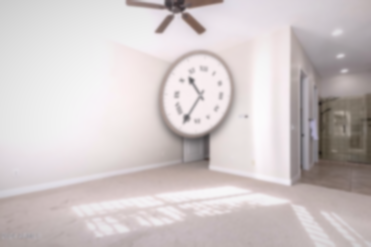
10h35
